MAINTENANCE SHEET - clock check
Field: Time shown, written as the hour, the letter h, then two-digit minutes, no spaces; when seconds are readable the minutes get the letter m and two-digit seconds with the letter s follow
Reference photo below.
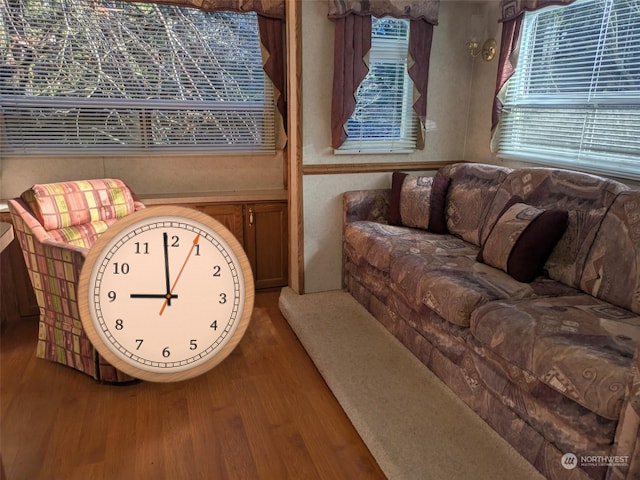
8h59m04s
